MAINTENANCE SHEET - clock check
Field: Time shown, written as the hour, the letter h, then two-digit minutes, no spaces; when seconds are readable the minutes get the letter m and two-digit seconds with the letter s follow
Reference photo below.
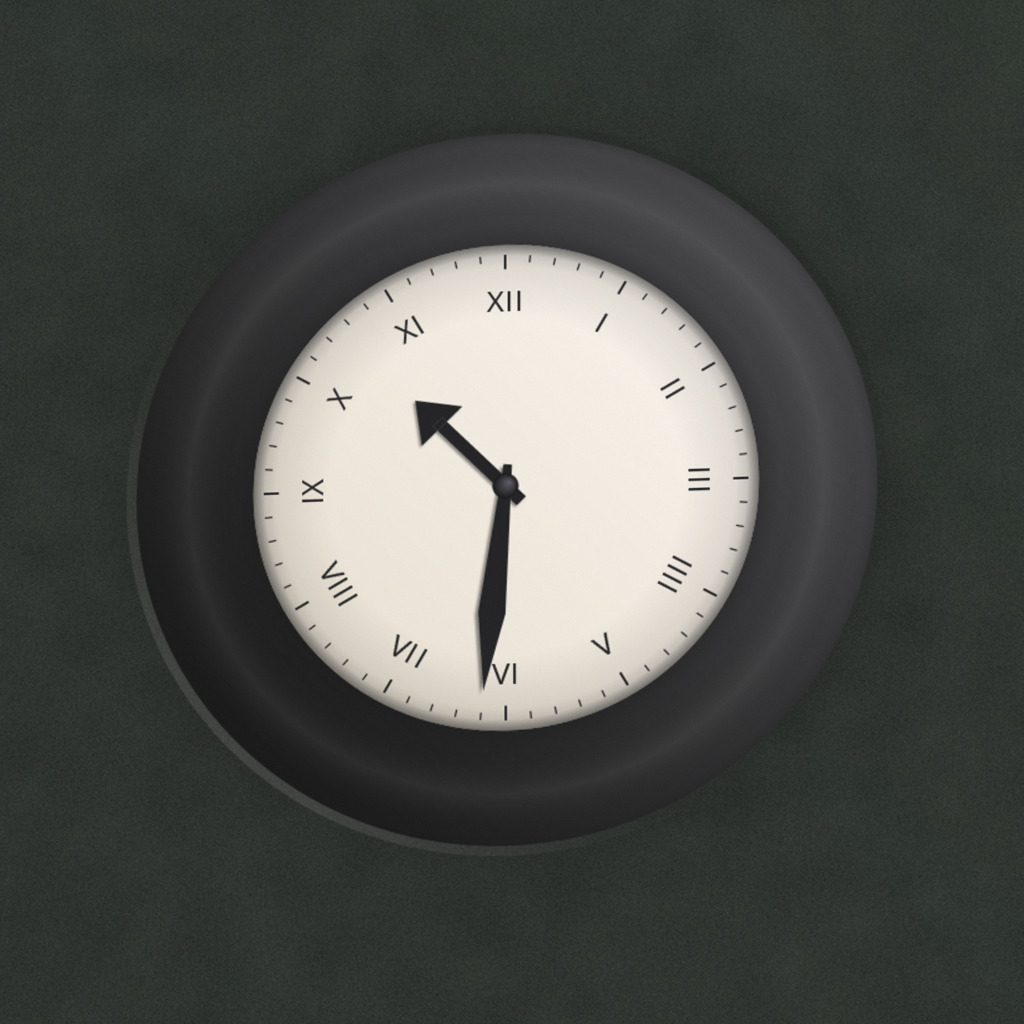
10h31
